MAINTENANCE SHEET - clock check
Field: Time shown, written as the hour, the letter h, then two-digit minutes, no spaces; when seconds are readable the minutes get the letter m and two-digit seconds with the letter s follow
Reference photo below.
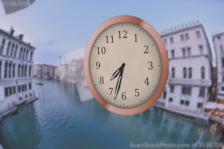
7h33
